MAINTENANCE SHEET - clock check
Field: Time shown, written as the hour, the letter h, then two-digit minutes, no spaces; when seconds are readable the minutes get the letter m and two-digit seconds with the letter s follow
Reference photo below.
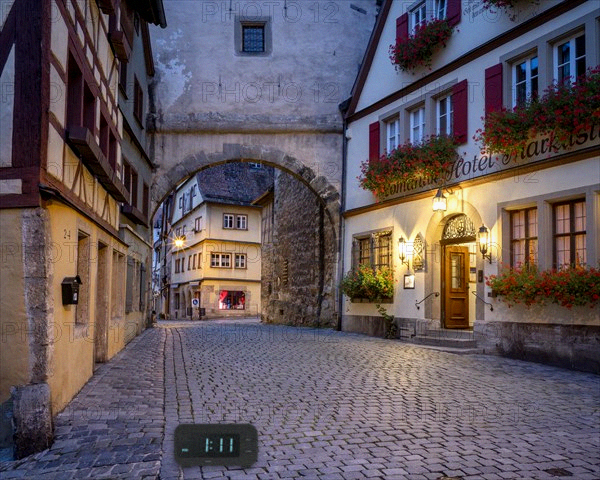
1h11
